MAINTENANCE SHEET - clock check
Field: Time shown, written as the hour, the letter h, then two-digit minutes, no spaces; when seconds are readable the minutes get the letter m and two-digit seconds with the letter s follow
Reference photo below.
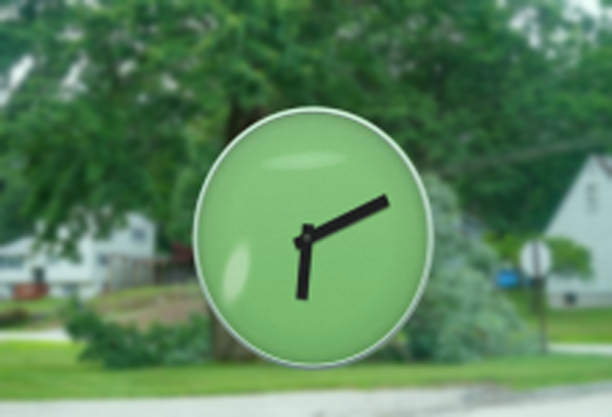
6h11
